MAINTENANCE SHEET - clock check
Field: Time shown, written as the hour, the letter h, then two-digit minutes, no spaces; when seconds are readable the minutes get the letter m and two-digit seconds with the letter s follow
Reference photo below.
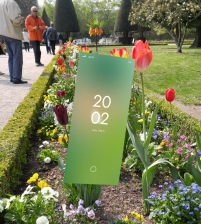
20h02
